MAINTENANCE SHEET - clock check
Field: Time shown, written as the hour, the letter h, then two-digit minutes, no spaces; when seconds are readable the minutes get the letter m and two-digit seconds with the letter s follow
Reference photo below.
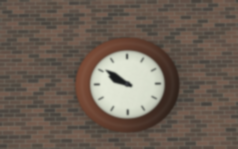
9h51
